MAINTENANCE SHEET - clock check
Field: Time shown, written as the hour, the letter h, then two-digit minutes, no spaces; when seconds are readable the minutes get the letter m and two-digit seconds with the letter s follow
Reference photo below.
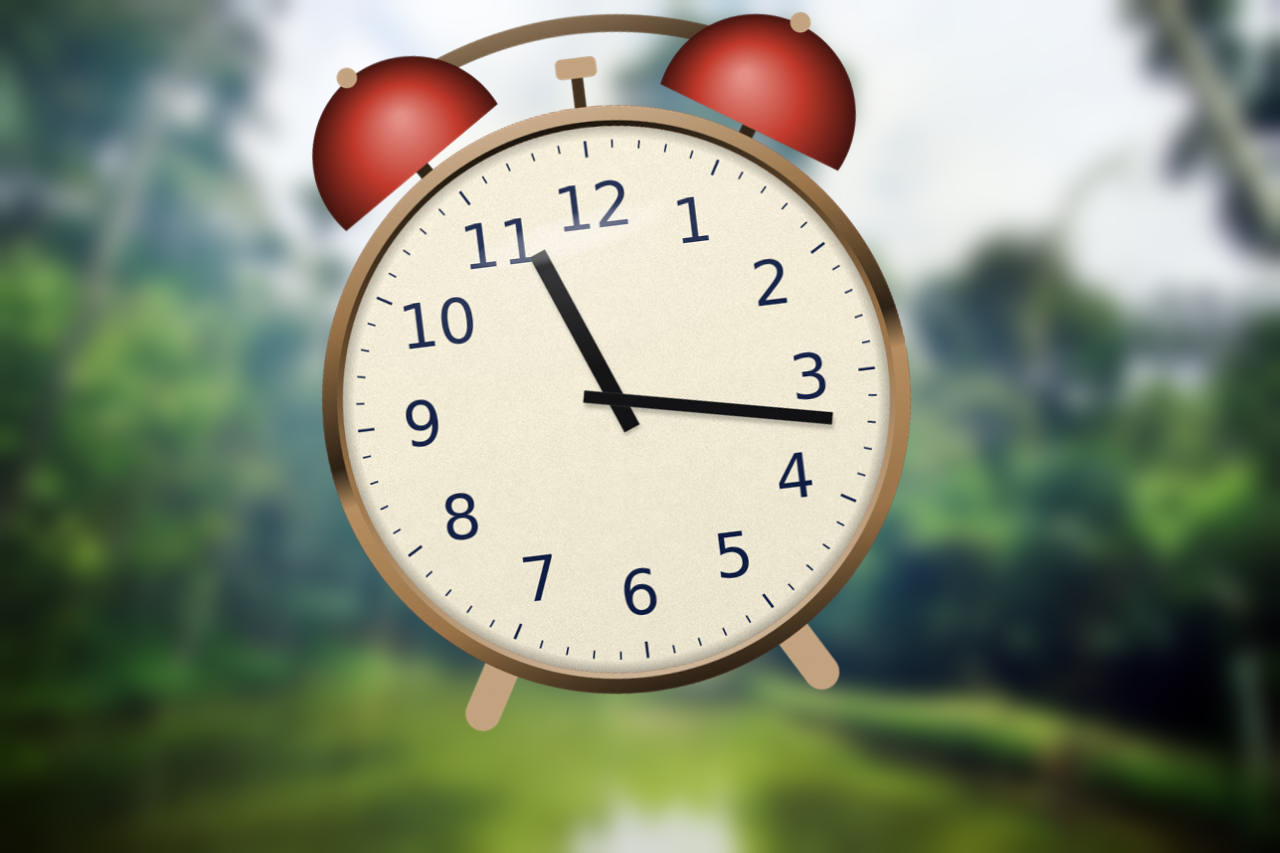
11h17
